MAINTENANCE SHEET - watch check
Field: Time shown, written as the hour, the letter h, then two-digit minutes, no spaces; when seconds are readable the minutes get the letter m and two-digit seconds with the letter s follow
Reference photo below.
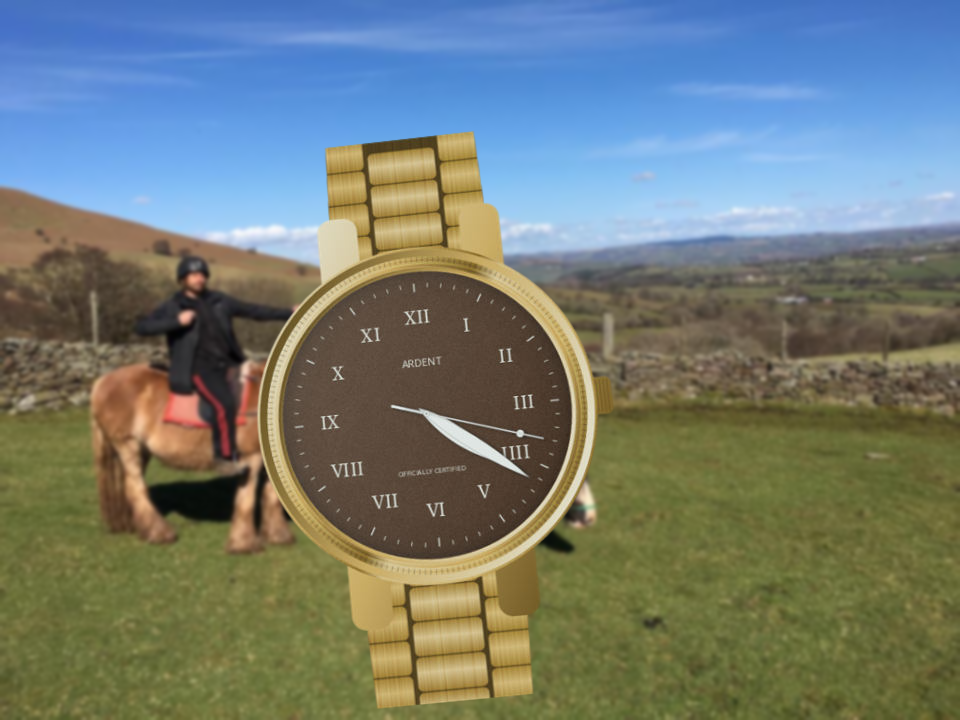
4h21m18s
